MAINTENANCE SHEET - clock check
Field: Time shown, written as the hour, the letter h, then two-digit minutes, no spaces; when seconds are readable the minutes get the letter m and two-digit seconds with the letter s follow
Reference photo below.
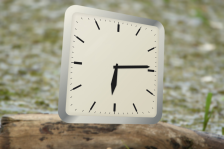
6h14
